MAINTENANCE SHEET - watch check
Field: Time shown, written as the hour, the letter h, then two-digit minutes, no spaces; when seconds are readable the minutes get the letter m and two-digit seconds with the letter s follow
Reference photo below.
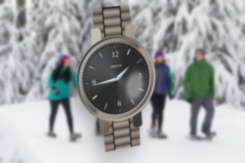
1h44
